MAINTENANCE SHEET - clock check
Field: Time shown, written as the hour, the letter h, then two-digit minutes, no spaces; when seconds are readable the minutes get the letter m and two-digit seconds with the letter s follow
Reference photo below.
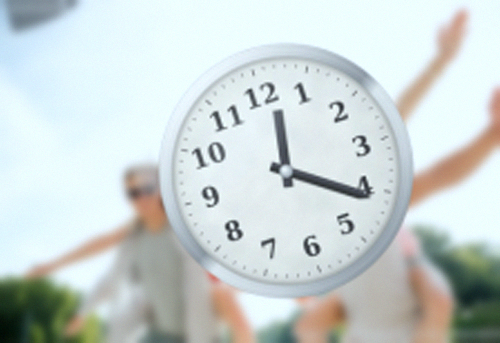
12h21
